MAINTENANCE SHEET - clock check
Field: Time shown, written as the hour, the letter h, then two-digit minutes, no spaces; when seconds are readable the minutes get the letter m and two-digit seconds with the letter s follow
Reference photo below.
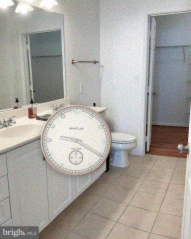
9h20
